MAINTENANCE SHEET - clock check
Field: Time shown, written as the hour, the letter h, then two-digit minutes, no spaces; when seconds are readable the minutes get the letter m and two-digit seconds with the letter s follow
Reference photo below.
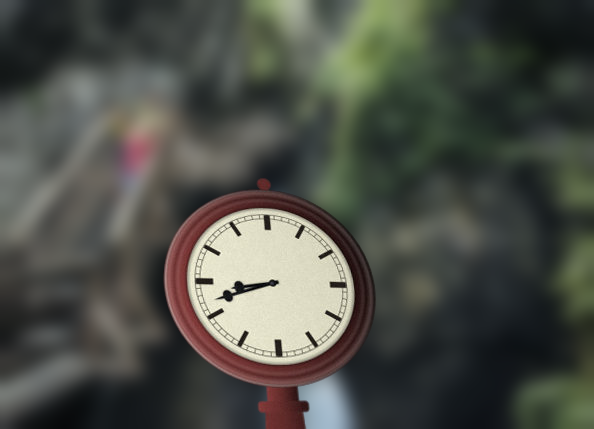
8h42
